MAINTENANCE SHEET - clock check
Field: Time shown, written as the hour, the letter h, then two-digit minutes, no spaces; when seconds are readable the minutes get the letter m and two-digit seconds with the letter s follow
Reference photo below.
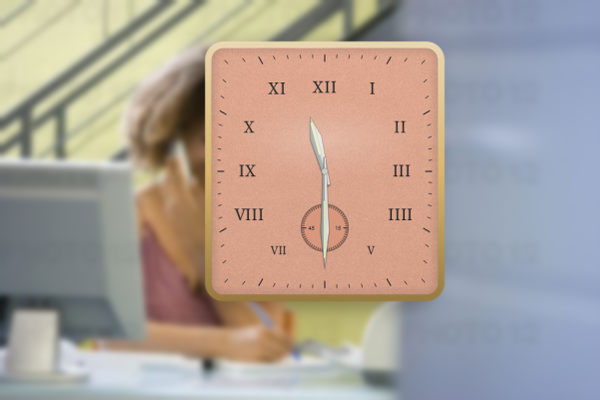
11h30
